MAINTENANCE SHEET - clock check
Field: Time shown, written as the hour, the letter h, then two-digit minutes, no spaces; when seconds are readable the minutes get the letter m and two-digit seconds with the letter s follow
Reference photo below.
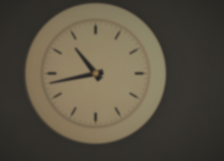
10h43
